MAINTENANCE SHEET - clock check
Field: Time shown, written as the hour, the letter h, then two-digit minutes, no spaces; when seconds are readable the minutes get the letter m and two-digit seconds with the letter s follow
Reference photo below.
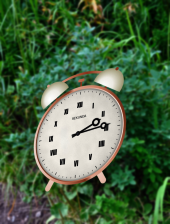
2h14
